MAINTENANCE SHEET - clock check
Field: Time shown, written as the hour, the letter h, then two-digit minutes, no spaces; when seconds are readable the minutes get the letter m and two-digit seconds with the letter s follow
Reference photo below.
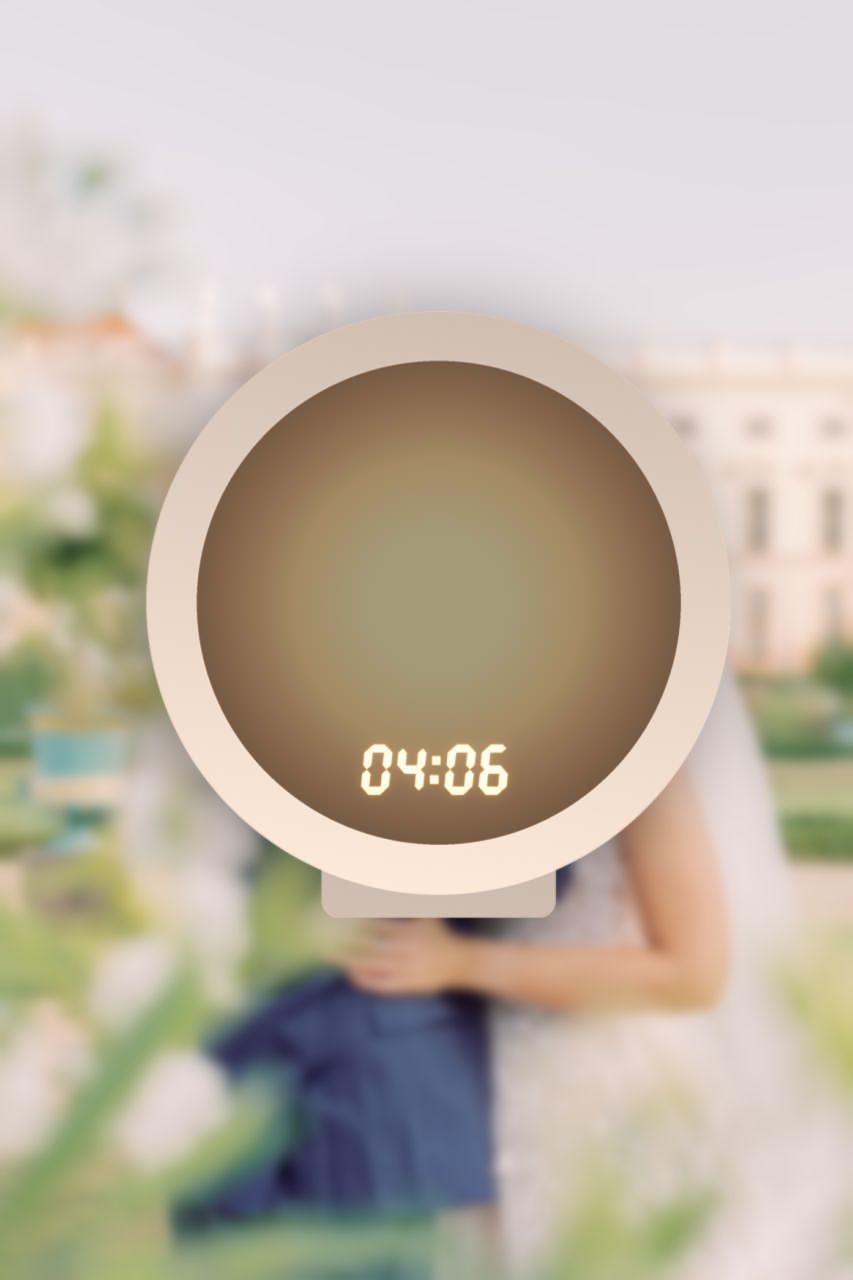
4h06
